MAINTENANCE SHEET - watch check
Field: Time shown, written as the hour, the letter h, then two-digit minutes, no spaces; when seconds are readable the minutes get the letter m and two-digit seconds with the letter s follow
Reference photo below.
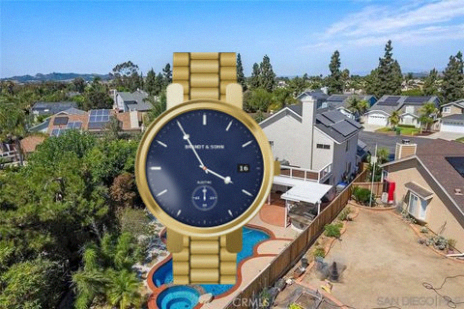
3h55
